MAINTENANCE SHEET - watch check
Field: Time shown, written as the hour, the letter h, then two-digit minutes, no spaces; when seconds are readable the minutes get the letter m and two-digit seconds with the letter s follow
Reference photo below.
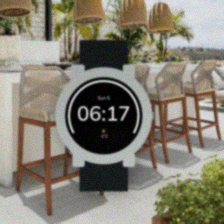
6h17
